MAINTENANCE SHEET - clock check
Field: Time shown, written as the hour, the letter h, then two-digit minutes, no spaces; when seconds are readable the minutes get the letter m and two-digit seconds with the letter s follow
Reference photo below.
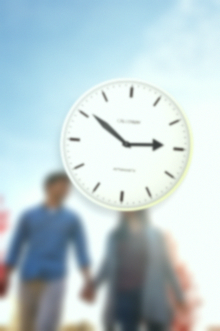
2h51
